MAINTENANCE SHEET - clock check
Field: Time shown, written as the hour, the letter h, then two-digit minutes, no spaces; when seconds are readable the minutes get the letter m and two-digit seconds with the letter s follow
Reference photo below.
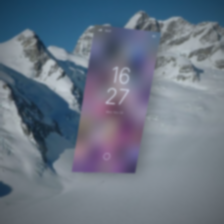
16h27
